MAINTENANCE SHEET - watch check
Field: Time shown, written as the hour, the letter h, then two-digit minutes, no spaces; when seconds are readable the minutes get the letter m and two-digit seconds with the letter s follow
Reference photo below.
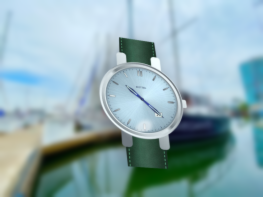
10h22
